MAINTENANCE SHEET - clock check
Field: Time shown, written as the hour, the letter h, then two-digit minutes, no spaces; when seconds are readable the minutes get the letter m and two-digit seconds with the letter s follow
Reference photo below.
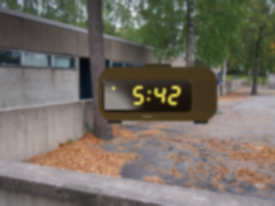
5h42
